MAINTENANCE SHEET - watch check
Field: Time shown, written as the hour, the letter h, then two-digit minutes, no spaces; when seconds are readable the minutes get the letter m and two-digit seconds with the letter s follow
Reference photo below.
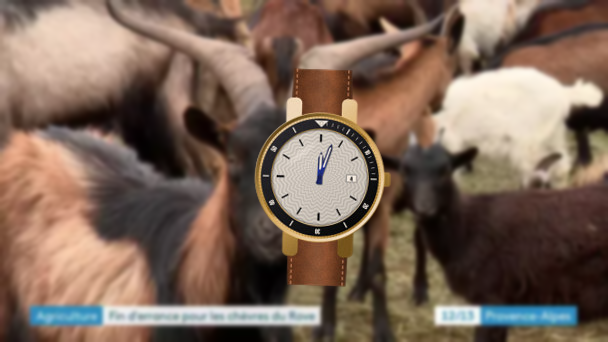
12h03
